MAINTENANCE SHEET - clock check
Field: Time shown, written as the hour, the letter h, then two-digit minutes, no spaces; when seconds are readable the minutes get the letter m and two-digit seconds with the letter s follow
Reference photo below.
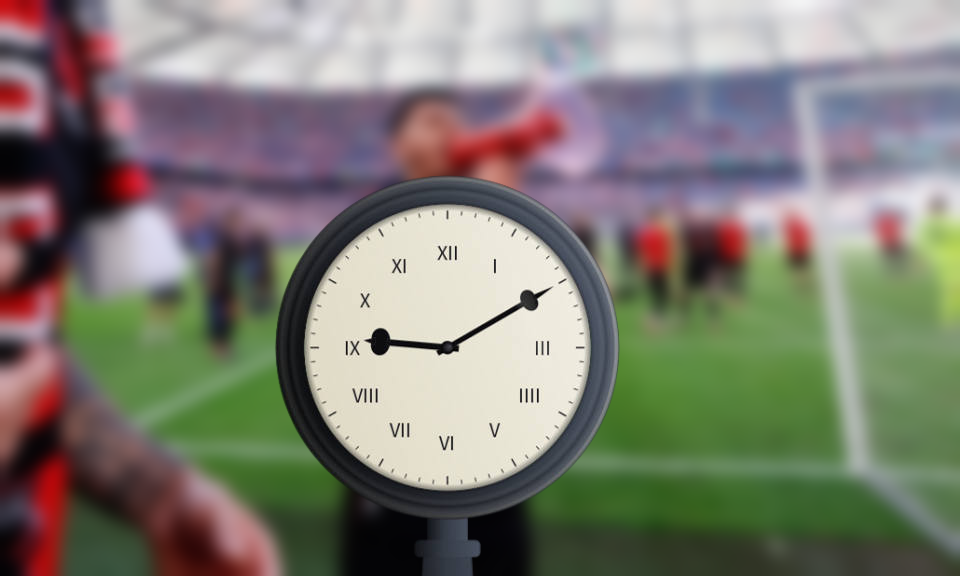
9h10
